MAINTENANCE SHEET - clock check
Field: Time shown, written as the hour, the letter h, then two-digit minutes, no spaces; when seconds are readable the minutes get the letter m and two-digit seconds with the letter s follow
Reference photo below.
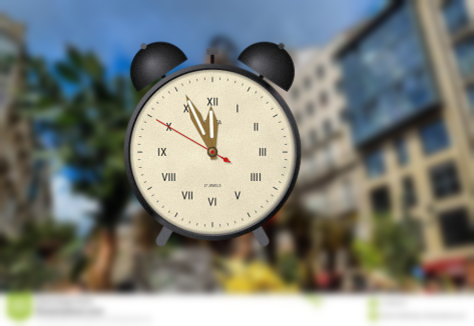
11h55m50s
